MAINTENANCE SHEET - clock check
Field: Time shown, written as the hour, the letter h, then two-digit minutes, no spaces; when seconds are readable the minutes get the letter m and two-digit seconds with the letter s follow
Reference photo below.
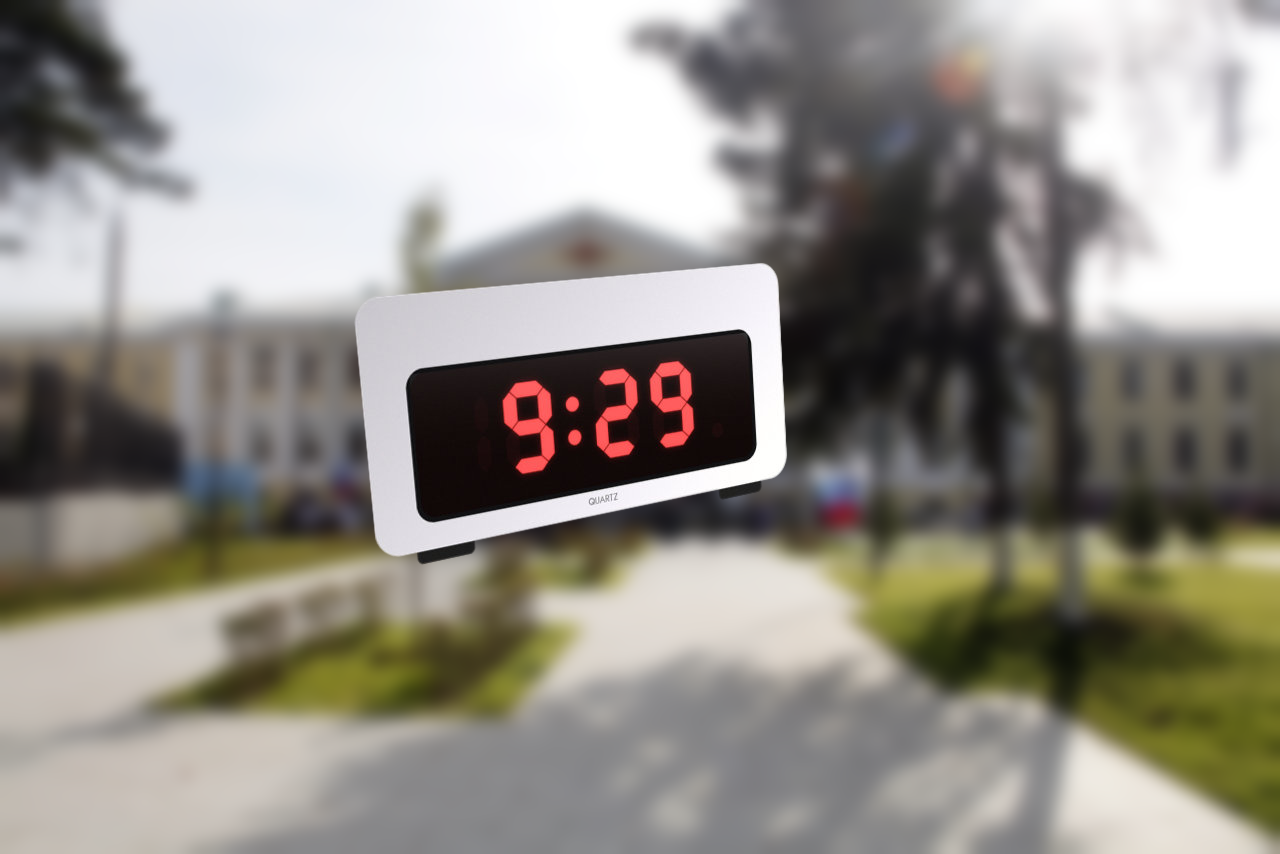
9h29
